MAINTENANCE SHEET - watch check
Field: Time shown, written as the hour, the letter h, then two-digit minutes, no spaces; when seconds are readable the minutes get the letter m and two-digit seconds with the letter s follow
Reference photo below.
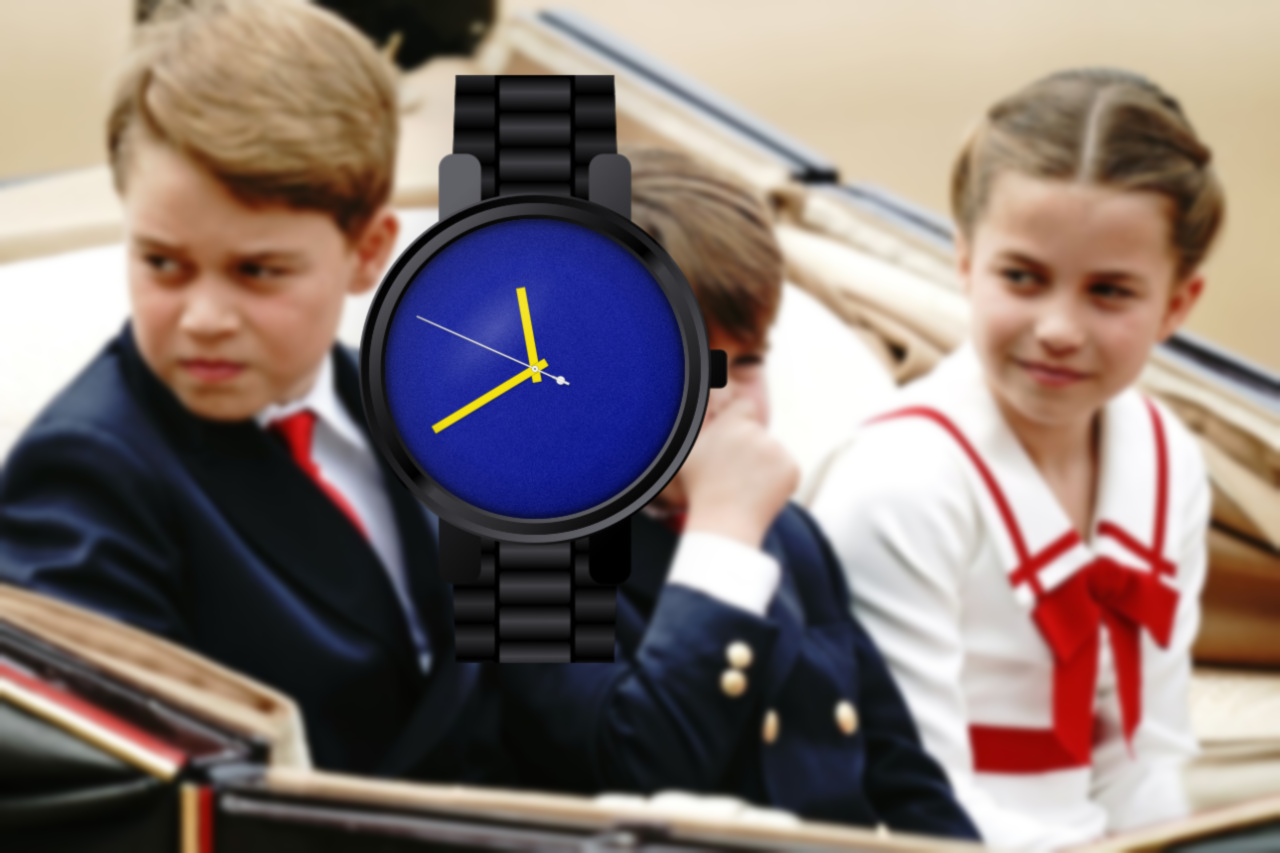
11h39m49s
